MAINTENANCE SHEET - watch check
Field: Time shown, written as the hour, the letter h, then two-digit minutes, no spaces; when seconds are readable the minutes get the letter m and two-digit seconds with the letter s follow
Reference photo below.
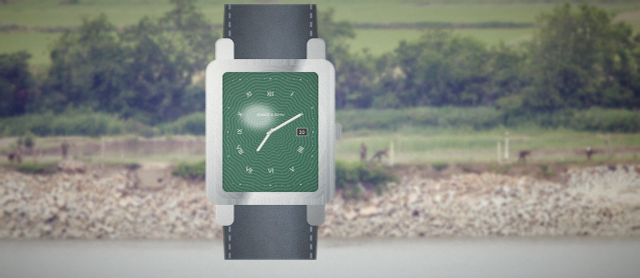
7h10
